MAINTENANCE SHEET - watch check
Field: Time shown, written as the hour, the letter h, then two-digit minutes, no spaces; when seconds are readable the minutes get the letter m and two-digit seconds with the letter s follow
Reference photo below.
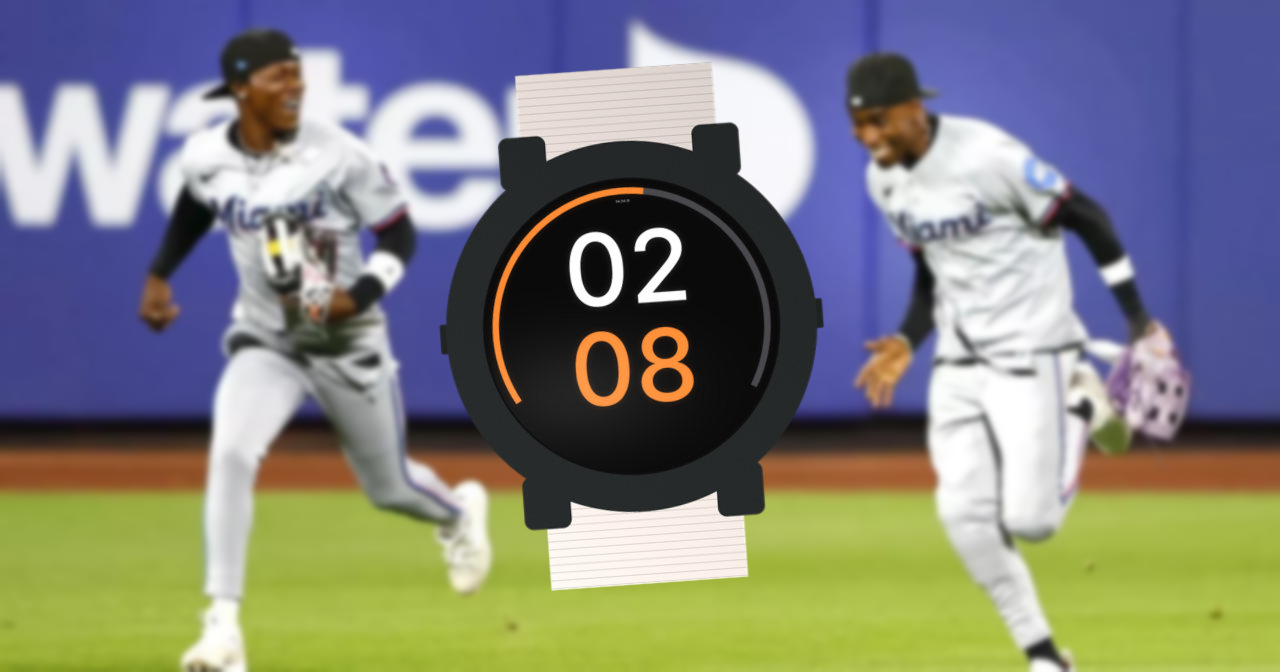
2h08
